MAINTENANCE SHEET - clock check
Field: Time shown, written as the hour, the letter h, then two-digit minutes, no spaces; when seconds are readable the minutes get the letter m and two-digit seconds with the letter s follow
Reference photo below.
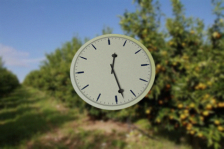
12h28
